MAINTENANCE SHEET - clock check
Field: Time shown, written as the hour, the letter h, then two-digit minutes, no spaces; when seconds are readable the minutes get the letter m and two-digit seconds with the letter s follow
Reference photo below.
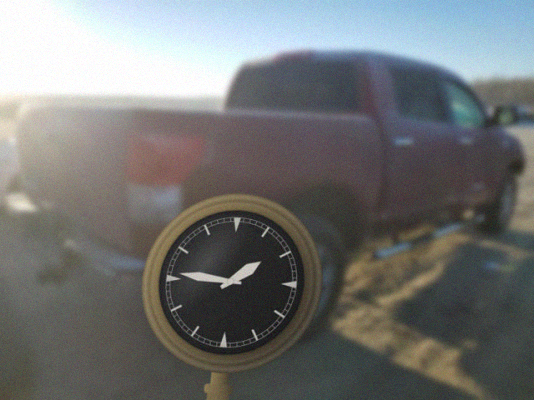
1h46
